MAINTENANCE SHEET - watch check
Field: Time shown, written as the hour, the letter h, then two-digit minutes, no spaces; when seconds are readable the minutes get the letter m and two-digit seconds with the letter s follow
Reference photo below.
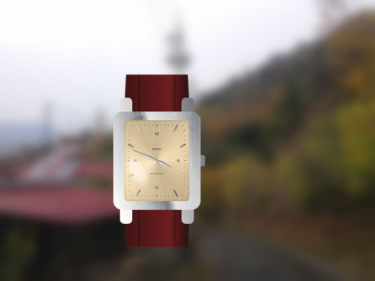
3h49
